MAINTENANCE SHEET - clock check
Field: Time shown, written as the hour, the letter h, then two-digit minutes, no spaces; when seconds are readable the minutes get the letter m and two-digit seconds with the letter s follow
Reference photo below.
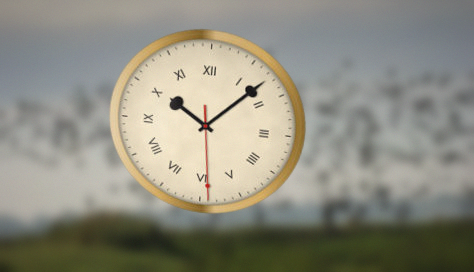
10h07m29s
